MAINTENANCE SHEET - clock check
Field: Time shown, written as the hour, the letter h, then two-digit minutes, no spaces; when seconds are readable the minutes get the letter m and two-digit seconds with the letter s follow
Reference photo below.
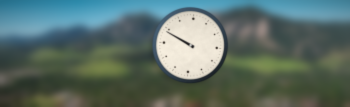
9h49
